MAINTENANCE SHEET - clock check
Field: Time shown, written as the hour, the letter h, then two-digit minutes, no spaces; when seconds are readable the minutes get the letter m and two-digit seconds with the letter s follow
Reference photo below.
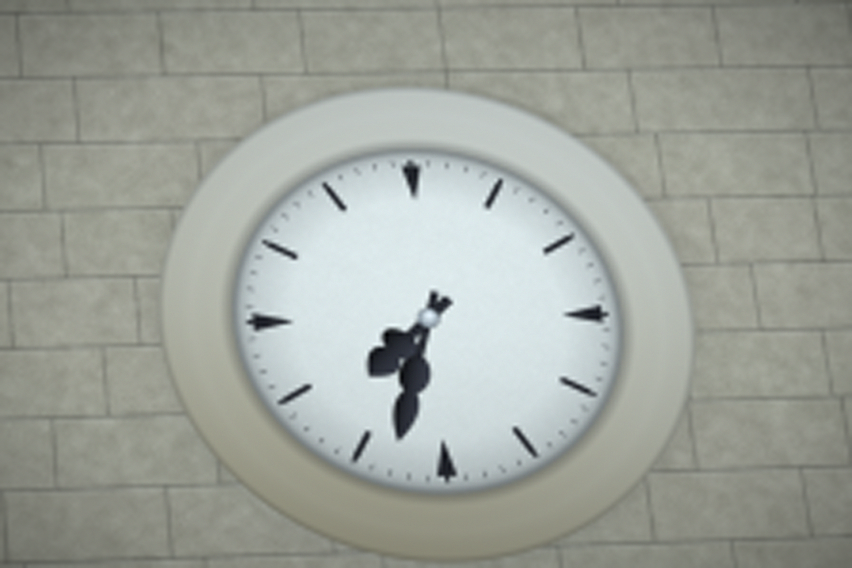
7h33
